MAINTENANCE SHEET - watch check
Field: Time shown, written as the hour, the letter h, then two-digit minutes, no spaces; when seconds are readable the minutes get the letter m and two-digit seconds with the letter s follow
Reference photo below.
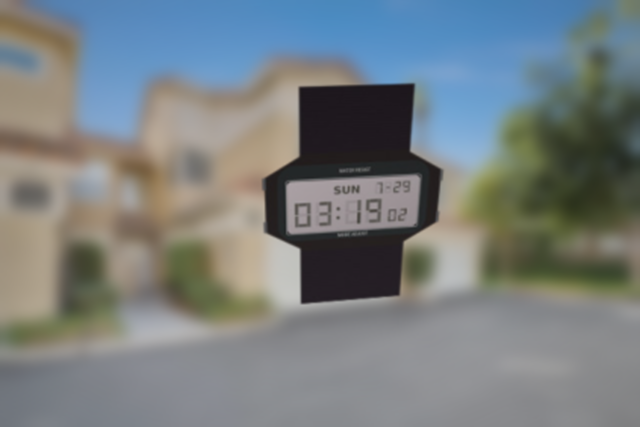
3h19m02s
